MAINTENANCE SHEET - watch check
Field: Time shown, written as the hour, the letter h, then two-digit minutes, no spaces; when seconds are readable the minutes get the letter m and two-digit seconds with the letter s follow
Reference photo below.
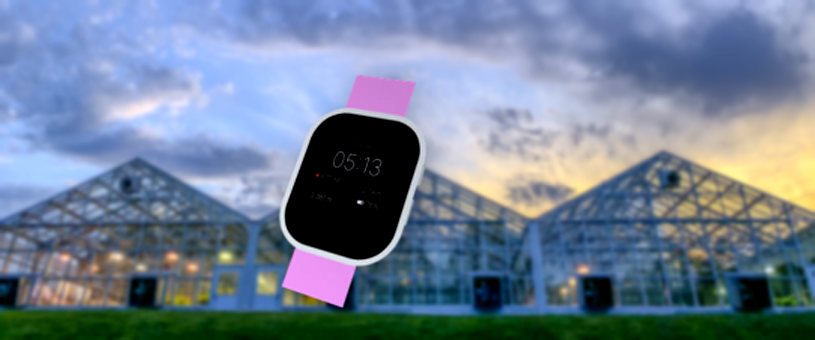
5h13
